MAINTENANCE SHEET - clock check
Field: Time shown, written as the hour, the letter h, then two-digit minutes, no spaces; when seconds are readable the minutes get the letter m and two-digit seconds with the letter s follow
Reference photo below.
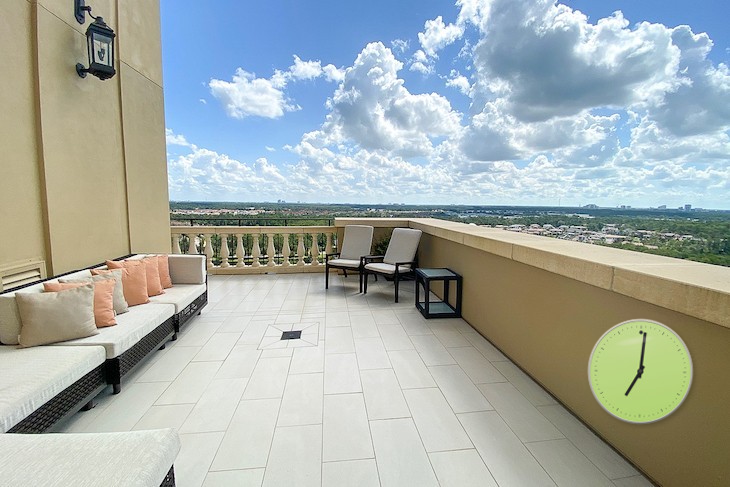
7h01
